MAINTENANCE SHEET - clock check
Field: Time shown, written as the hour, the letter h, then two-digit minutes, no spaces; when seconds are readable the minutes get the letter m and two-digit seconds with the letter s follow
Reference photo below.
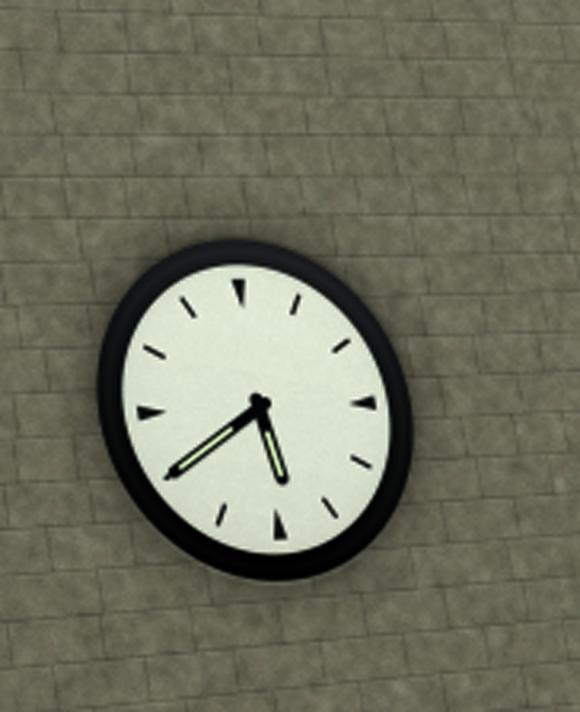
5h40
